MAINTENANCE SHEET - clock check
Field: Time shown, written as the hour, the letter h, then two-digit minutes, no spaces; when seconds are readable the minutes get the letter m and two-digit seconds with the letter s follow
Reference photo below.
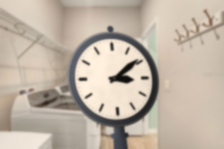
3h09
